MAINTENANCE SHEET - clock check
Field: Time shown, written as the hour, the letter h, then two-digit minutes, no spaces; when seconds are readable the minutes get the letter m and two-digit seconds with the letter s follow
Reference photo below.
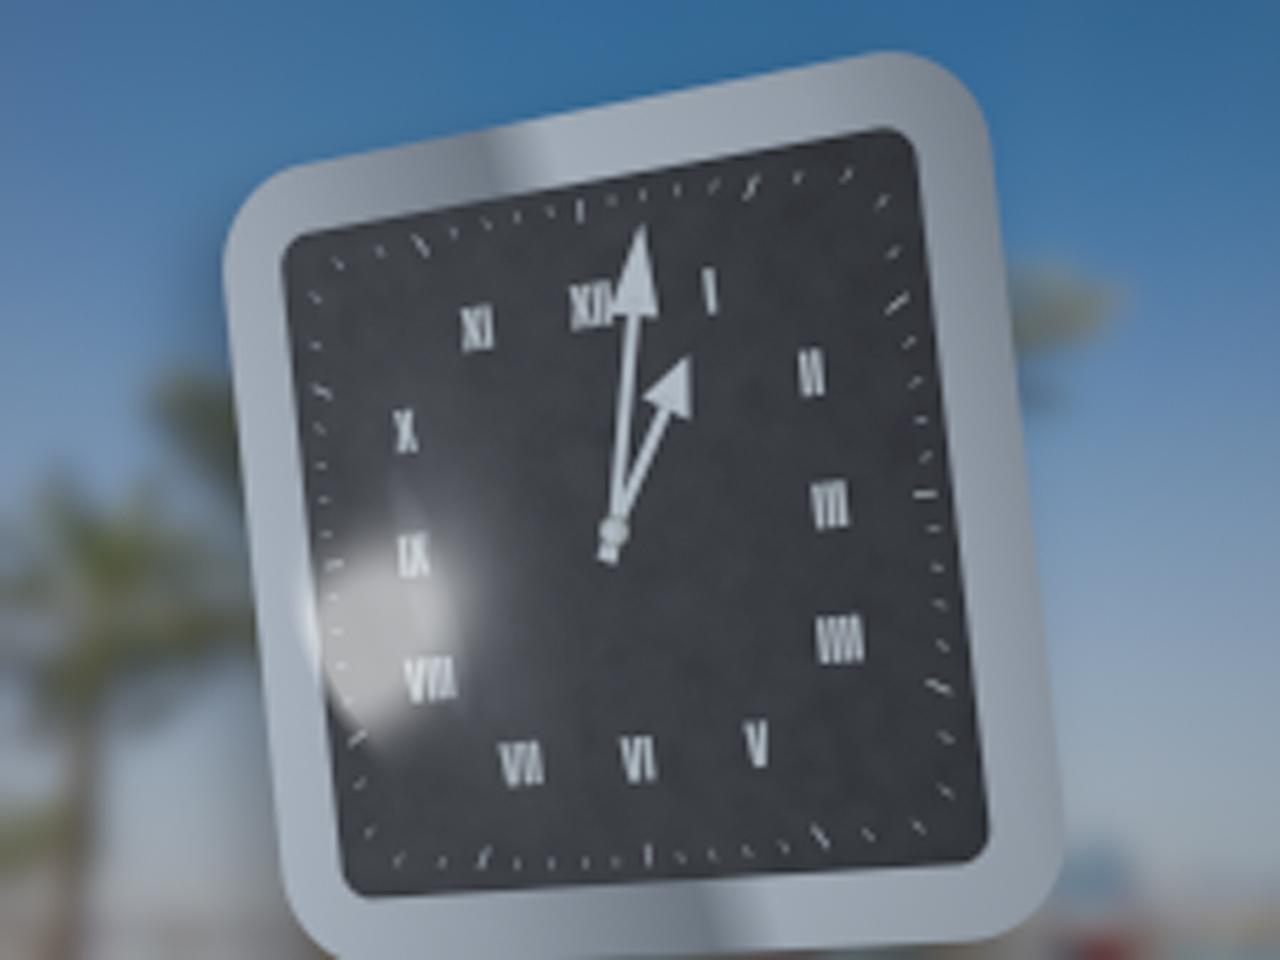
1h02
